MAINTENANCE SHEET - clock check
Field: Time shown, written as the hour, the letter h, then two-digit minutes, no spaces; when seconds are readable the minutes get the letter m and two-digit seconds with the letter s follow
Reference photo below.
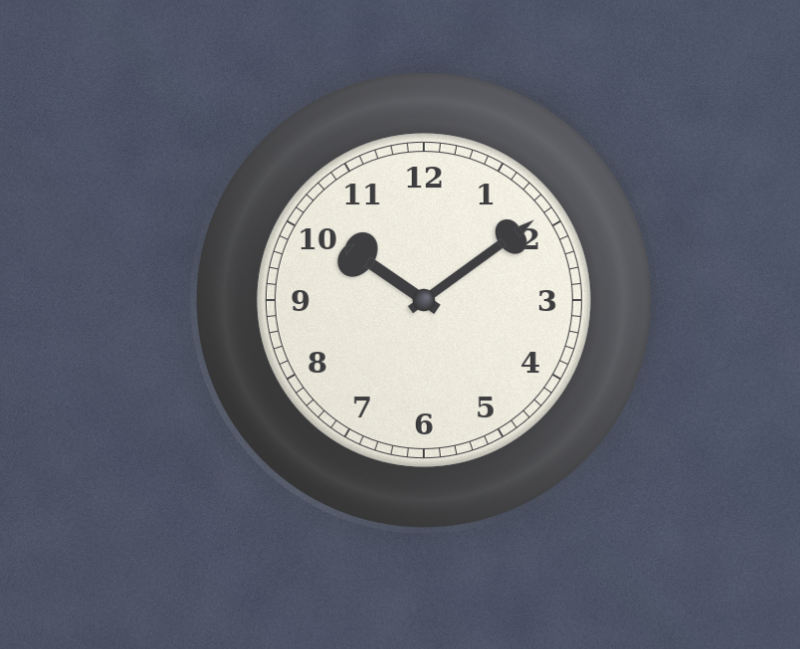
10h09
